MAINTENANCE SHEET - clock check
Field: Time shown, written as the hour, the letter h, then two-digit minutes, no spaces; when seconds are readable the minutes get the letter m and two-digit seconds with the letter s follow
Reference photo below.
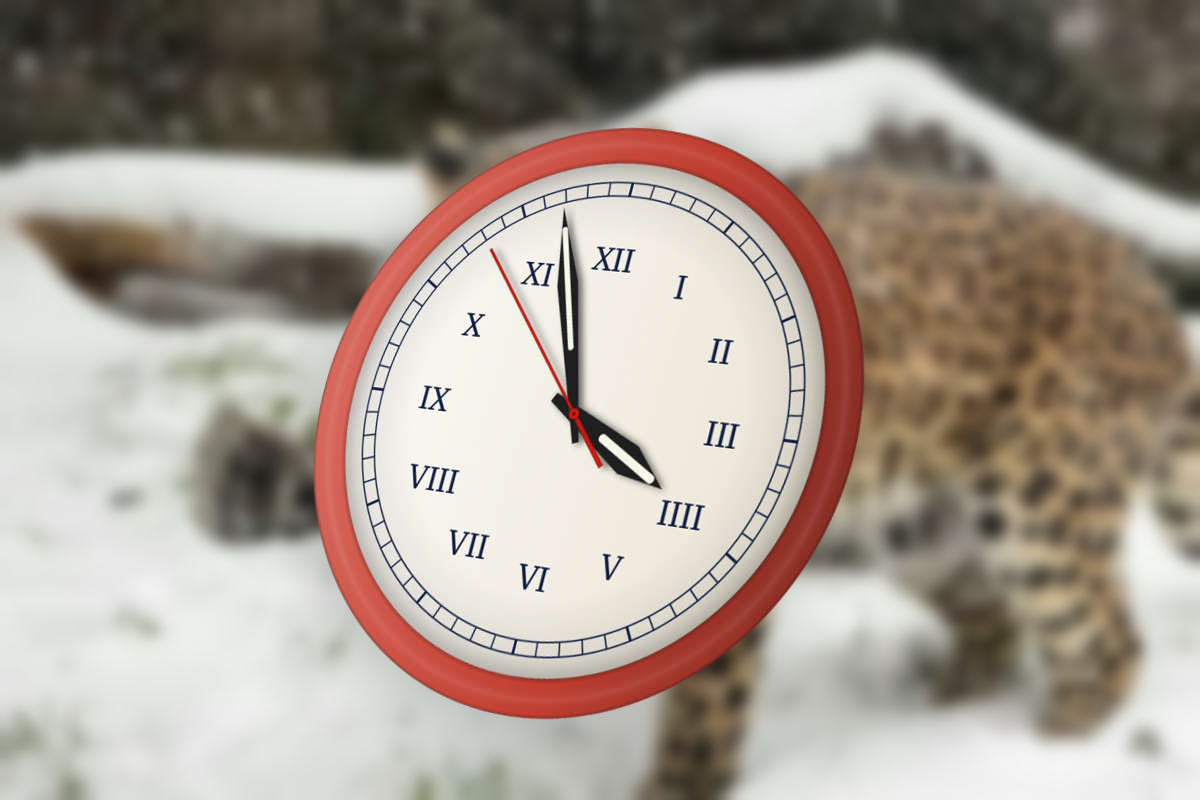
3h56m53s
